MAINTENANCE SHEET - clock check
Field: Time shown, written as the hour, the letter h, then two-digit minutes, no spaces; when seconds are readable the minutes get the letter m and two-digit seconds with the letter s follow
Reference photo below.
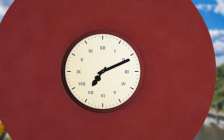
7h11
